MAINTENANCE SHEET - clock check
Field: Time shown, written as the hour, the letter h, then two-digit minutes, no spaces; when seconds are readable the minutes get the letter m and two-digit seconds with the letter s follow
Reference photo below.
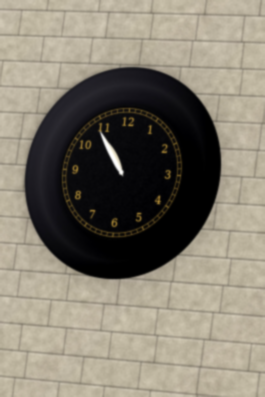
10h54
